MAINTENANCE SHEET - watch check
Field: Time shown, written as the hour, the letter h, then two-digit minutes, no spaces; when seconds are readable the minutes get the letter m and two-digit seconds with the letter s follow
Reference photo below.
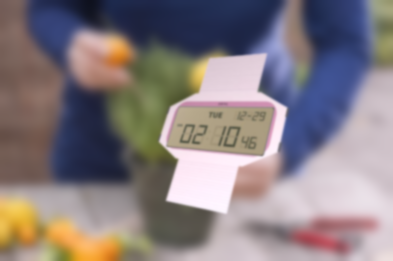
2h10
